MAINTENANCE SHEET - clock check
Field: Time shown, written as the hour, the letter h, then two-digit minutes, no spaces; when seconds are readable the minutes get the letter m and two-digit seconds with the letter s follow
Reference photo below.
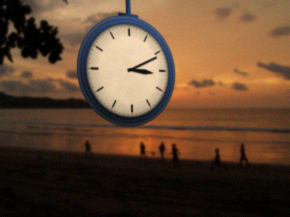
3h11
